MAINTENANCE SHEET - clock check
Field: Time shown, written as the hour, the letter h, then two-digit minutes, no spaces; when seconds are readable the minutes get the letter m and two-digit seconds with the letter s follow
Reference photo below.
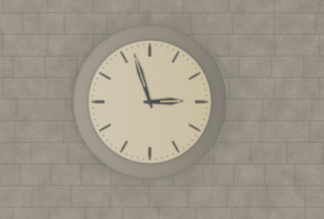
2h57
